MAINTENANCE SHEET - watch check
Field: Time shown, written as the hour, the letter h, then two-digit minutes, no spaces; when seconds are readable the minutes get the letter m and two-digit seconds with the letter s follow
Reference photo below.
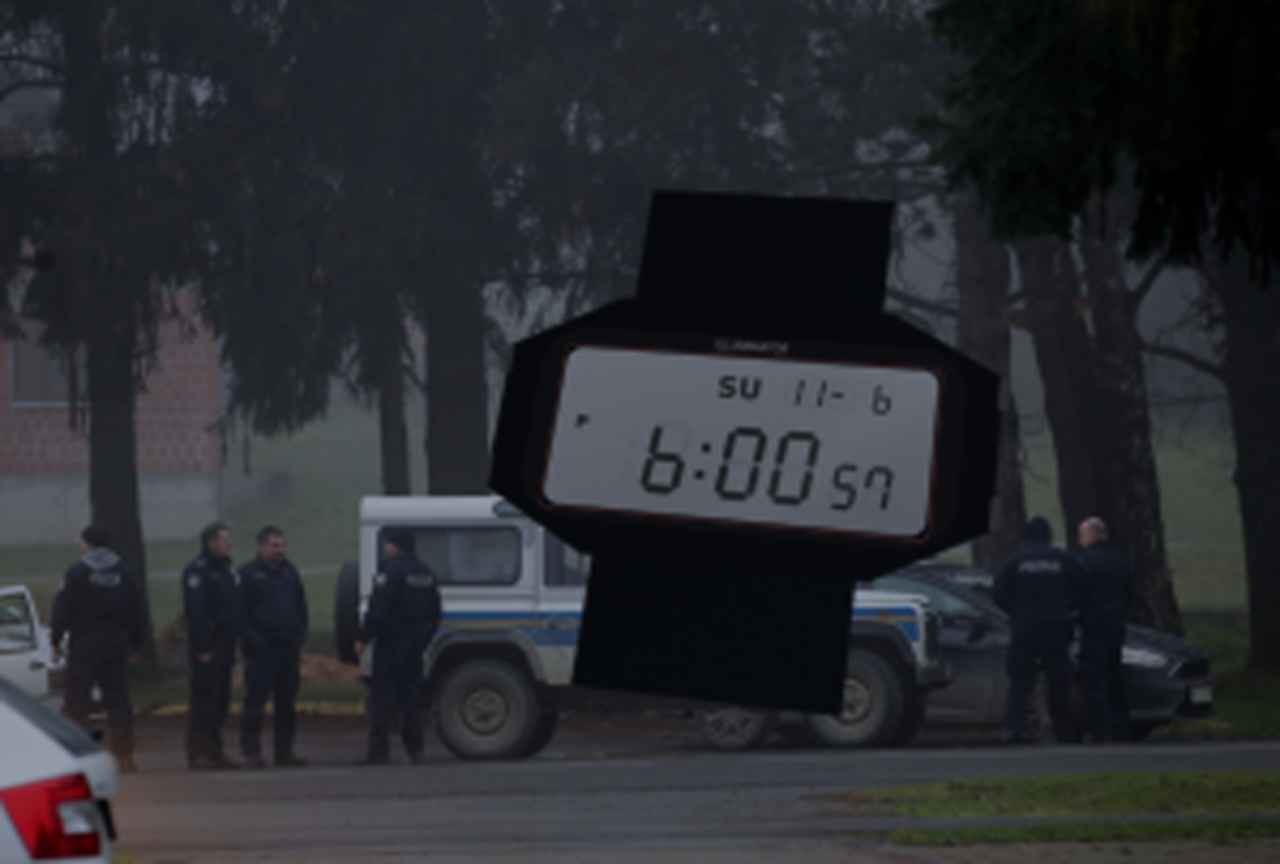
6h00m57s
